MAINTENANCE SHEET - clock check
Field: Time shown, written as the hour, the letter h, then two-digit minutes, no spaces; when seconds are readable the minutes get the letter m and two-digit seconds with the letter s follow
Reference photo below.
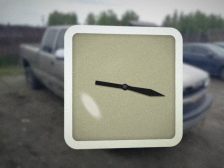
9h17
